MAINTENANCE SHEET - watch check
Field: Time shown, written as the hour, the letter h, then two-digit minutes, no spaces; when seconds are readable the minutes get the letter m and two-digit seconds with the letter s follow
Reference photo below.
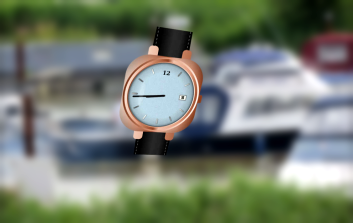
8h44
